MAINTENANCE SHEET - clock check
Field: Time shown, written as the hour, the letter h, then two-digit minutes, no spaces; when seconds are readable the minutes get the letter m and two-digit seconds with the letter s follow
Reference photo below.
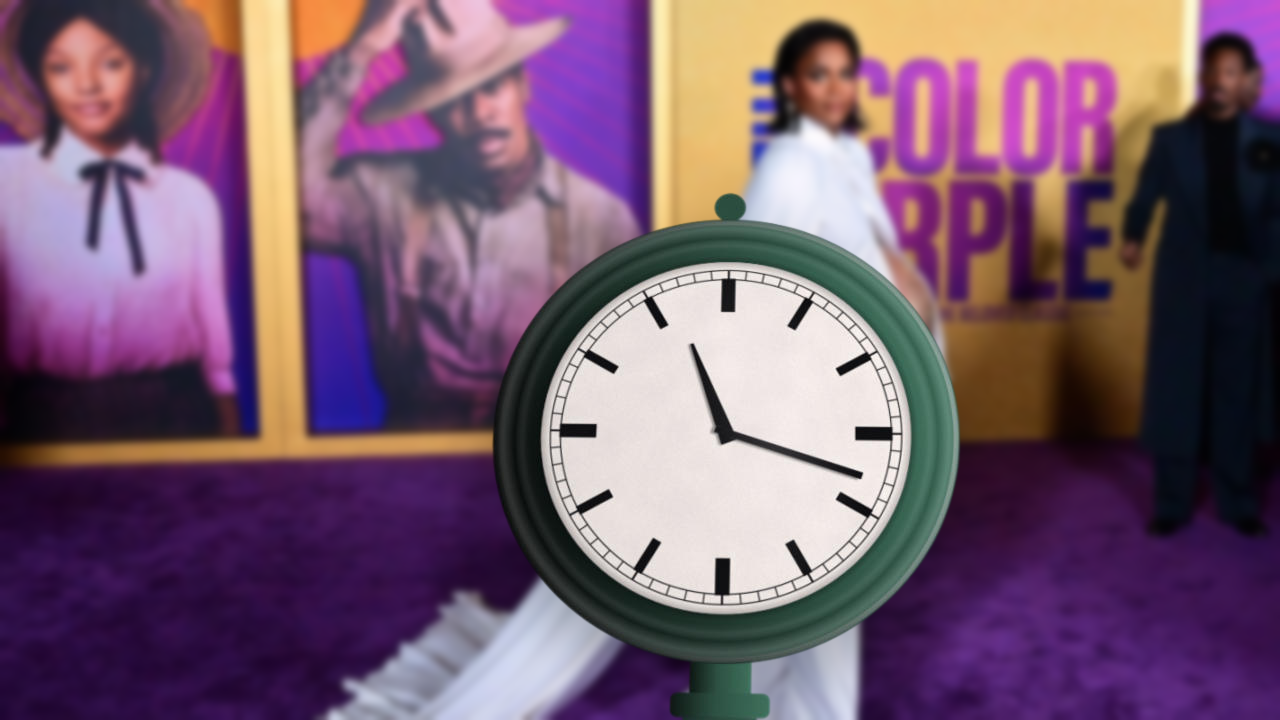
11h18
